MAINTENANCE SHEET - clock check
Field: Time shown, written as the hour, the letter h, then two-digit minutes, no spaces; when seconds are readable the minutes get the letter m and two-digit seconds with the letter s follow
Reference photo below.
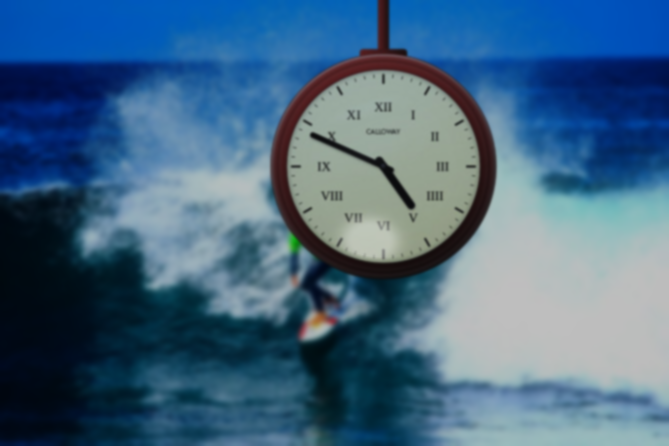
4h49
